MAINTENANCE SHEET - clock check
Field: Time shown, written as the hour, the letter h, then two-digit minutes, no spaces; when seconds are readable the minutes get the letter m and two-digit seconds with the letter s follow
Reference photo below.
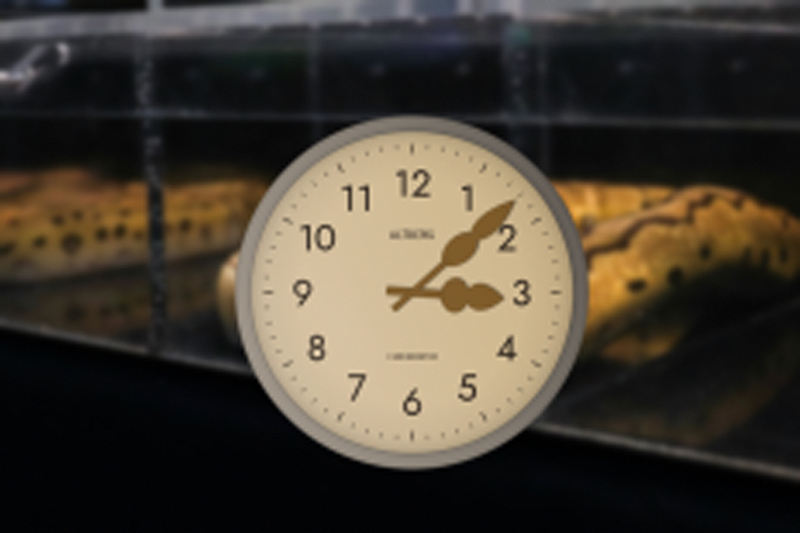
3h08
